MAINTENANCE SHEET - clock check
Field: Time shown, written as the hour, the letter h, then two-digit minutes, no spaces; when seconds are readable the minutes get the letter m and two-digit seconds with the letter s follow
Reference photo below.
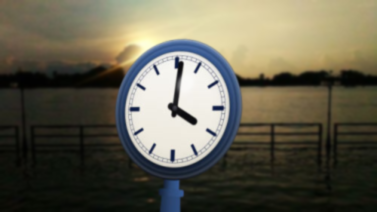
4h01
